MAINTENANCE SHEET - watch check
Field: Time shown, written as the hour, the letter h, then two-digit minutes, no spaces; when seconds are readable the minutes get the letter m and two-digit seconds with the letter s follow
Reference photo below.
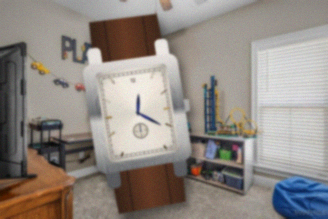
12h21
